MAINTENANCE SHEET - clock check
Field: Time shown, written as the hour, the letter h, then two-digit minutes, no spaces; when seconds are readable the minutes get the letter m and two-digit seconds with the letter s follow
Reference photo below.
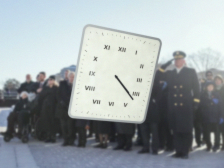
4h22
